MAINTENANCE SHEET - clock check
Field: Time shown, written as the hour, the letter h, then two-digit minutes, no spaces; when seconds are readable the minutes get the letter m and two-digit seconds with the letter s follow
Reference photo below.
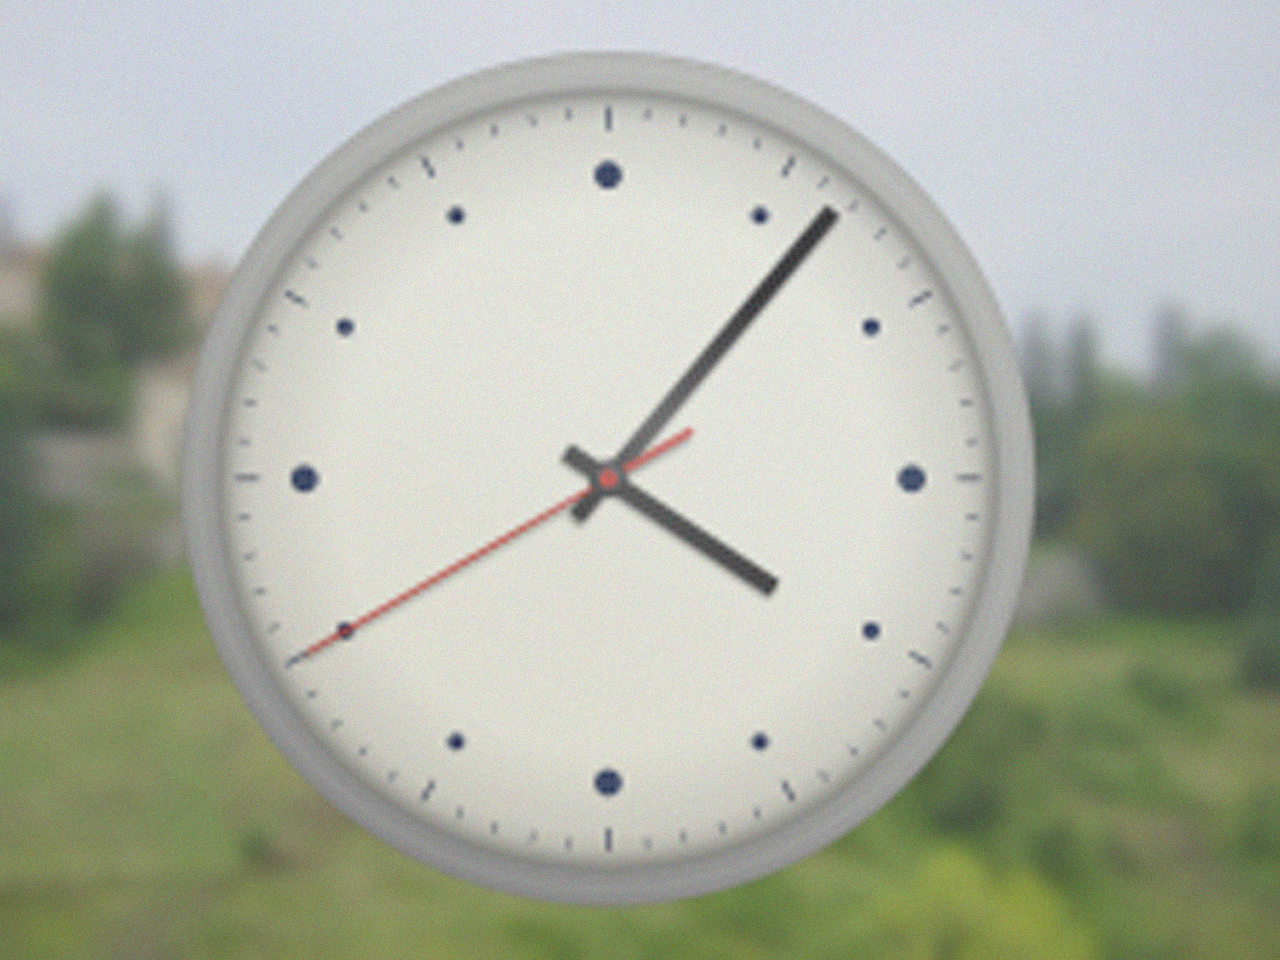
4h06m40s
